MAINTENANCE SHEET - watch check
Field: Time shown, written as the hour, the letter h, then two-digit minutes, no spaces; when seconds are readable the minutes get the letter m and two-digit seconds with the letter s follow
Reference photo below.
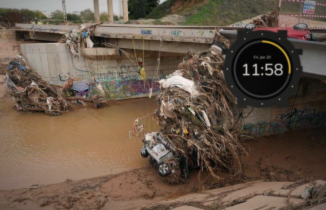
11h58
